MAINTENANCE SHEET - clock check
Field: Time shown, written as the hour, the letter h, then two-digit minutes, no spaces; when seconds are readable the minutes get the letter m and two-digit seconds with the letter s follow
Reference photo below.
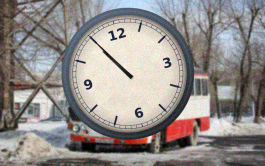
10h55
